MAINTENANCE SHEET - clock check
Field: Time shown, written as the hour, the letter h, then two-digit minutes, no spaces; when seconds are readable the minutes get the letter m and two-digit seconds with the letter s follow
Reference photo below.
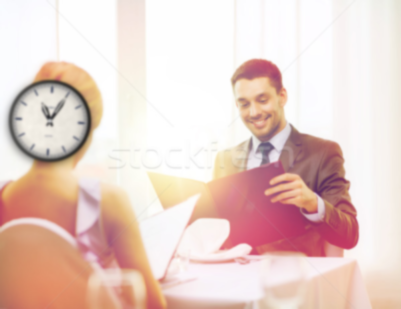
11h05
